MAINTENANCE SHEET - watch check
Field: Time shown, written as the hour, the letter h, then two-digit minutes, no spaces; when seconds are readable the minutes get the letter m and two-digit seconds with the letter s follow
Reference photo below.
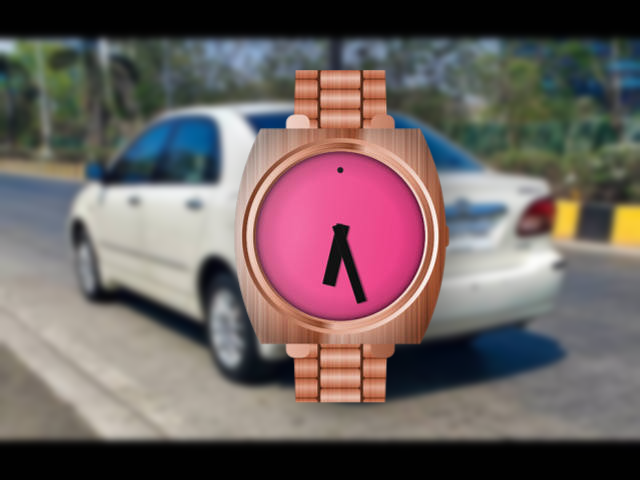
6h27
